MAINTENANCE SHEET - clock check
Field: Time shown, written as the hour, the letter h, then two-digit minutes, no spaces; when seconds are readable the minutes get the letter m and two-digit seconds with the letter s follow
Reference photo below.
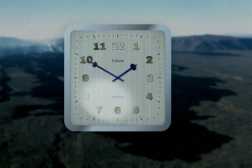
1h50
